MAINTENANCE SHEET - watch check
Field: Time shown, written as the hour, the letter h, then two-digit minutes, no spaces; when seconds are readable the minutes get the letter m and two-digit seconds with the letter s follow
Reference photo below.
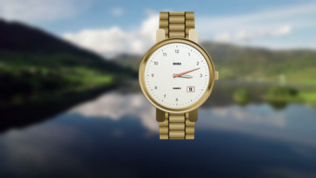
3h12
